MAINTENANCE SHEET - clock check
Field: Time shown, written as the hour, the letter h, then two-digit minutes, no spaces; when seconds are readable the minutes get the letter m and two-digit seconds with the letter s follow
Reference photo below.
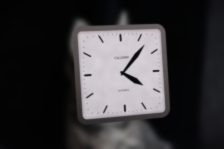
4h07
